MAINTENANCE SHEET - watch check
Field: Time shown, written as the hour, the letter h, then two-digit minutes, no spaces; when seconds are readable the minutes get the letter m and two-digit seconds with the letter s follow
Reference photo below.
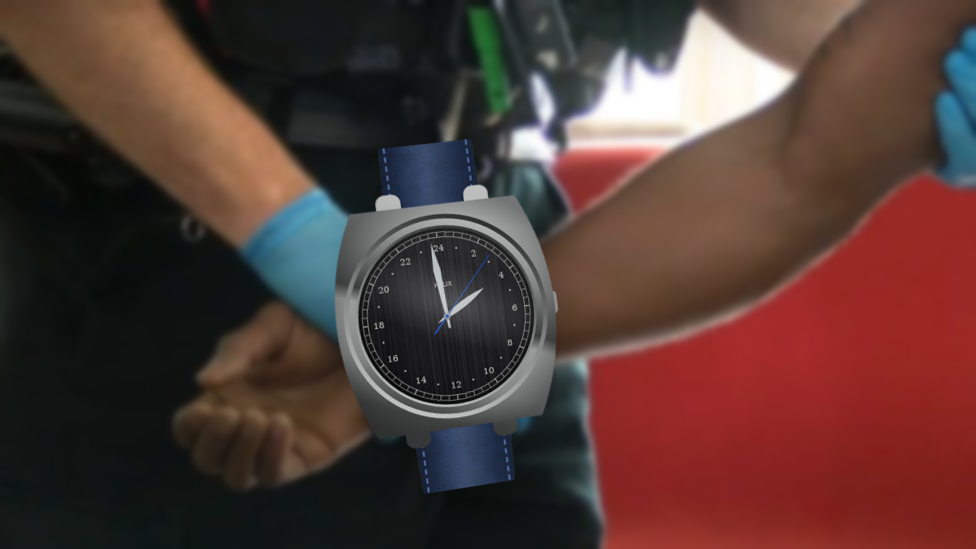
3h59m07s
